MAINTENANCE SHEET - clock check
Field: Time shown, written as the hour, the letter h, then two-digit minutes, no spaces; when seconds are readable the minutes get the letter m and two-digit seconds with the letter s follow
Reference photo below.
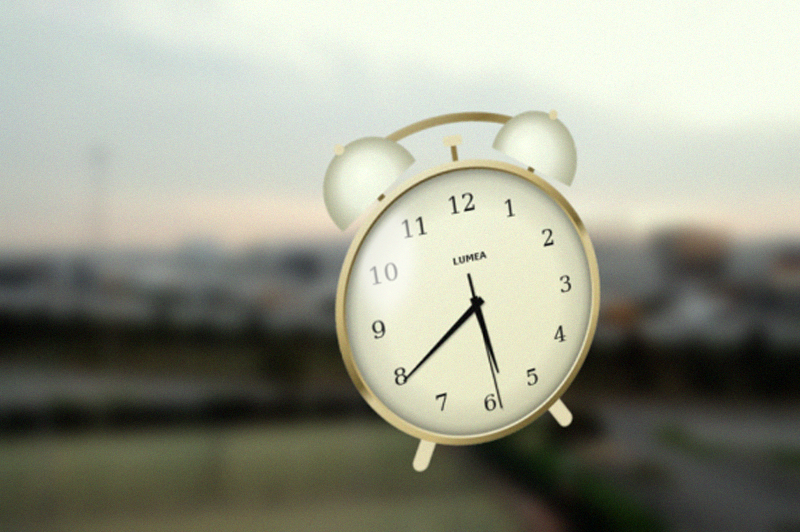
5h39m29s
